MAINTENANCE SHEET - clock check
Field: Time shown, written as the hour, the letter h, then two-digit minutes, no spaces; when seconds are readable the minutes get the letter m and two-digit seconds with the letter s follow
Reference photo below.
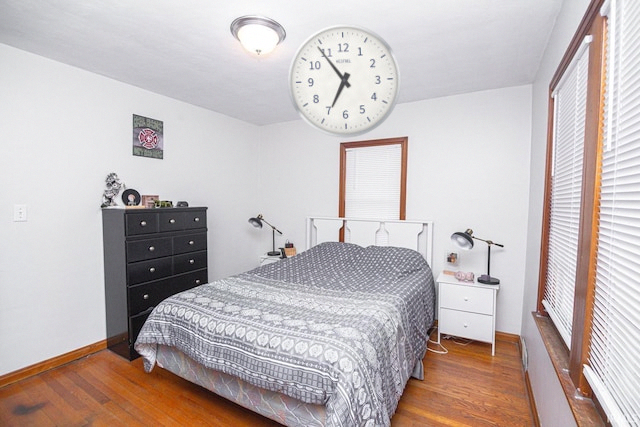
6h54
